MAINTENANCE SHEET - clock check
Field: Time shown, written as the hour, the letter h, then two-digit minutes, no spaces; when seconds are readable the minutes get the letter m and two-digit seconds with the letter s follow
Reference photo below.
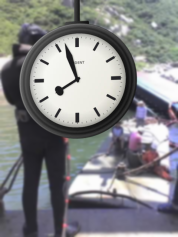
7h57
